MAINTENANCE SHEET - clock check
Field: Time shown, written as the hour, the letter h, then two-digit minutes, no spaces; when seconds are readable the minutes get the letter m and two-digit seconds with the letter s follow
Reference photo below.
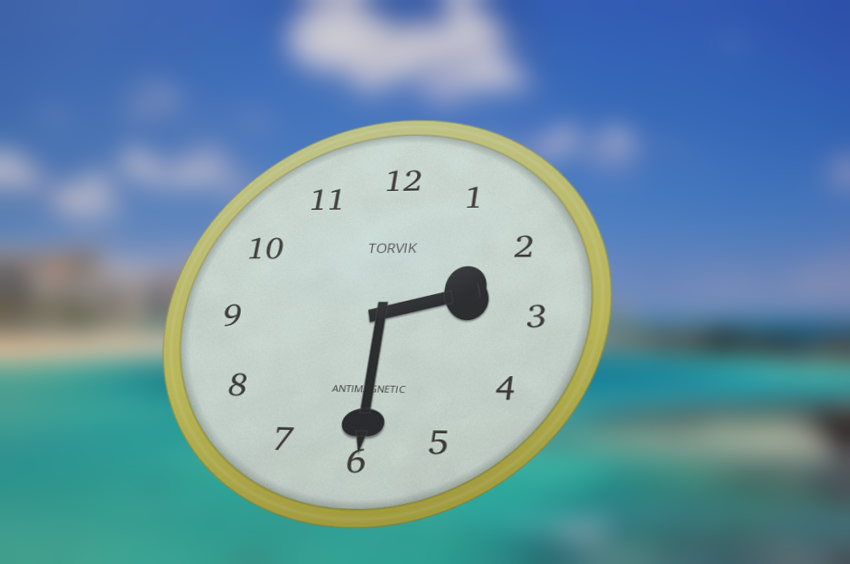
2h30
